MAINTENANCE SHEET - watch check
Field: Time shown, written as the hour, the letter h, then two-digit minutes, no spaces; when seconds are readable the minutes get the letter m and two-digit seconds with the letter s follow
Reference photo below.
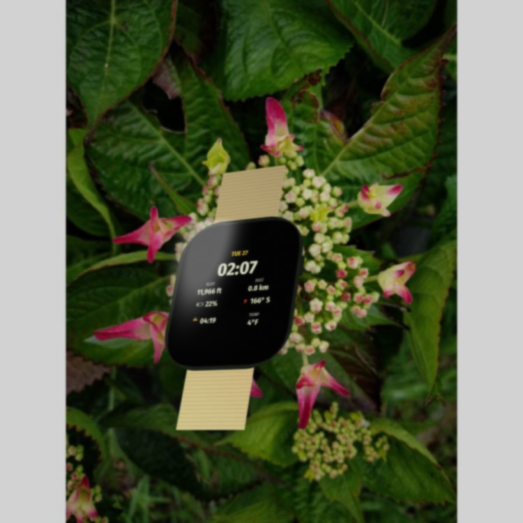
2h07
